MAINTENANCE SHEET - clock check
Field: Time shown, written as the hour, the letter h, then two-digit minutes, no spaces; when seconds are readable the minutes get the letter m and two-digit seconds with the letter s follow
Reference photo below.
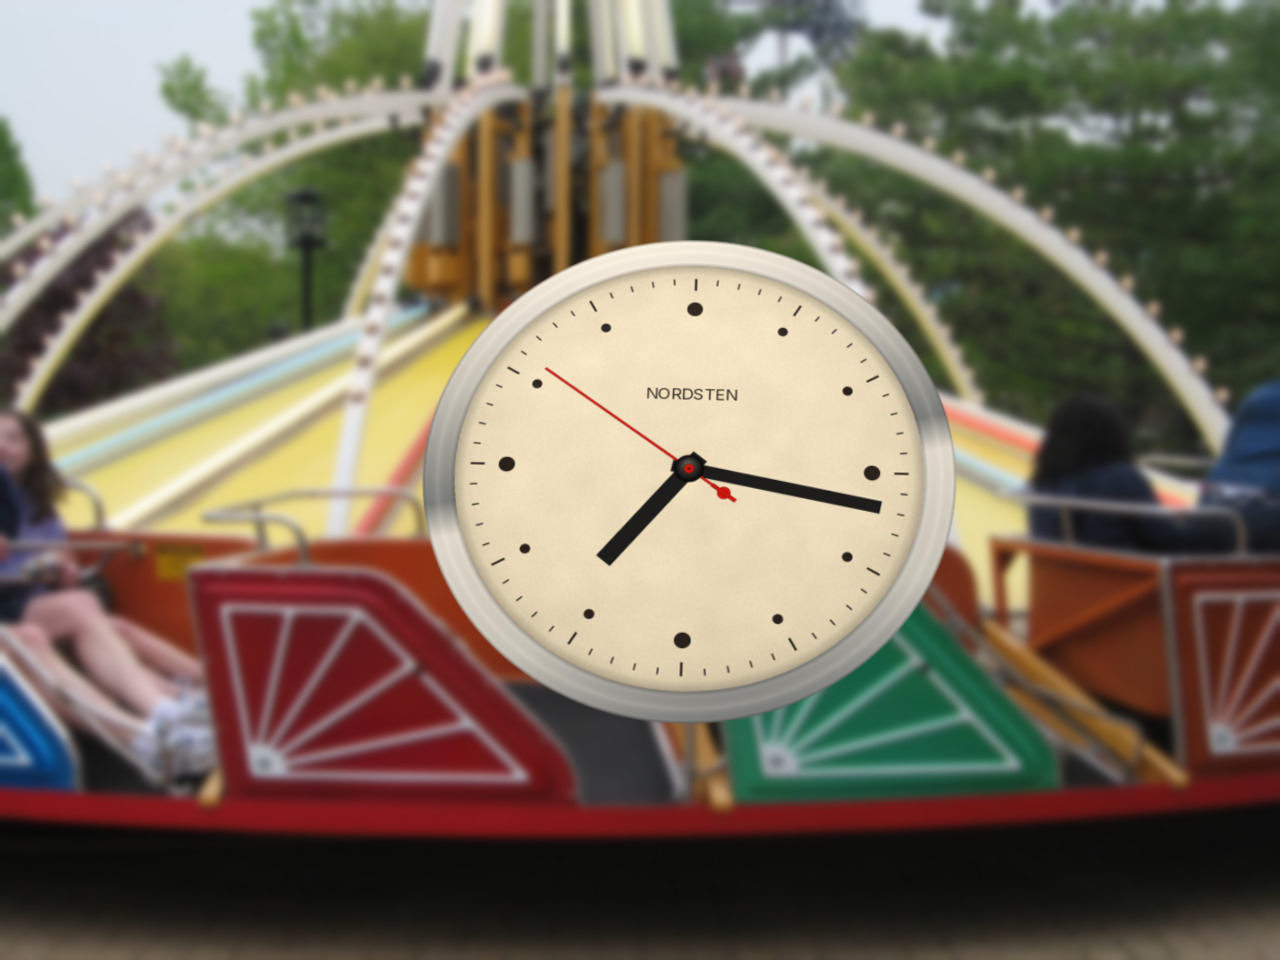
7h16m51s
